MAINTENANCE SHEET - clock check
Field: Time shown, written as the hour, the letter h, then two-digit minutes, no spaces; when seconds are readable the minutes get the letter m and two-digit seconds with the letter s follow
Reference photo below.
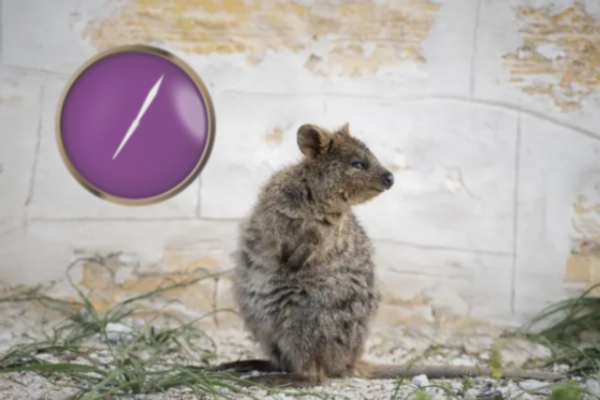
7h05
